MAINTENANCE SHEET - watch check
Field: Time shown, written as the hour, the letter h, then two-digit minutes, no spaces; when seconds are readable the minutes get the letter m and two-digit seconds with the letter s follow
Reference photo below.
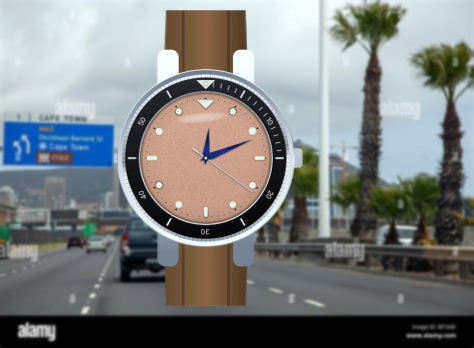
12h11m21s
